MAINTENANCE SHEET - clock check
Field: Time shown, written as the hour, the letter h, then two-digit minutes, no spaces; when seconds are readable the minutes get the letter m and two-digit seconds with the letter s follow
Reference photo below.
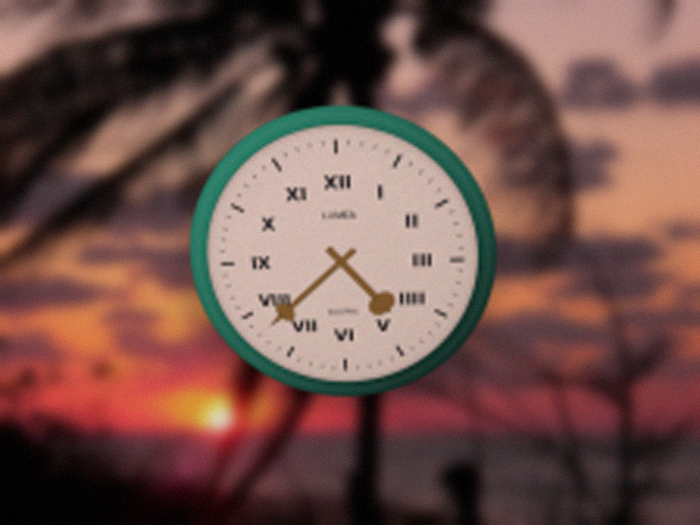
4h38
